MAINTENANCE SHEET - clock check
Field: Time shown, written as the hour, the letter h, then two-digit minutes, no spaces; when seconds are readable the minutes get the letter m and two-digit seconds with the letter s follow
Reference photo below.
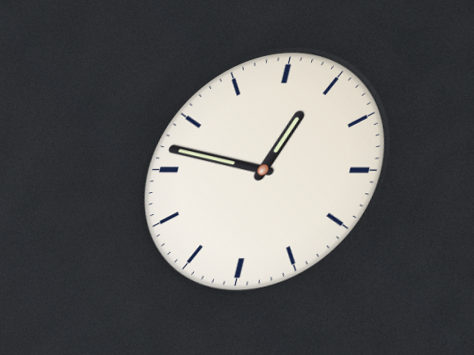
12h47
